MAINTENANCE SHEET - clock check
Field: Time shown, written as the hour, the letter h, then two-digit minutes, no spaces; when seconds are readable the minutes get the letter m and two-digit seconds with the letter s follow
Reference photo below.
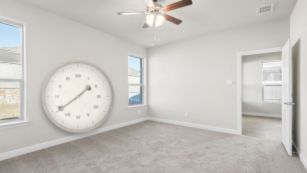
1h39
